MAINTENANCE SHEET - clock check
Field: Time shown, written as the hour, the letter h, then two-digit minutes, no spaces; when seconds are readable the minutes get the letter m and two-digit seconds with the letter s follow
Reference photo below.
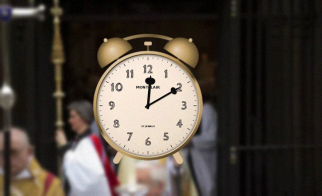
12h10
